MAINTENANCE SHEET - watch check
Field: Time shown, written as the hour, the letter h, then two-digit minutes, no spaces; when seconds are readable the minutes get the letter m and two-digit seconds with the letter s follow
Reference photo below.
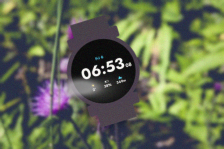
6h53
